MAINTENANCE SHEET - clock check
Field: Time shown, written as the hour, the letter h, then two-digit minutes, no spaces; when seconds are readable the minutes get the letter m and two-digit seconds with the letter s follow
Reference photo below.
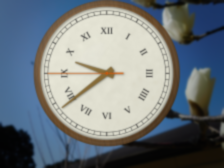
9h38m45s
